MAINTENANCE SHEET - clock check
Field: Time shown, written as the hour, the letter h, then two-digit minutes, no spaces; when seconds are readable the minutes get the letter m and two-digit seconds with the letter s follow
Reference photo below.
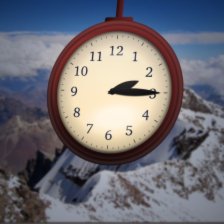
2h15
